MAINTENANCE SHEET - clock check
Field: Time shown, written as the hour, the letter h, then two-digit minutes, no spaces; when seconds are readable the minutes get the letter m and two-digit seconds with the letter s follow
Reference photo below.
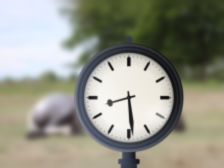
8h29
